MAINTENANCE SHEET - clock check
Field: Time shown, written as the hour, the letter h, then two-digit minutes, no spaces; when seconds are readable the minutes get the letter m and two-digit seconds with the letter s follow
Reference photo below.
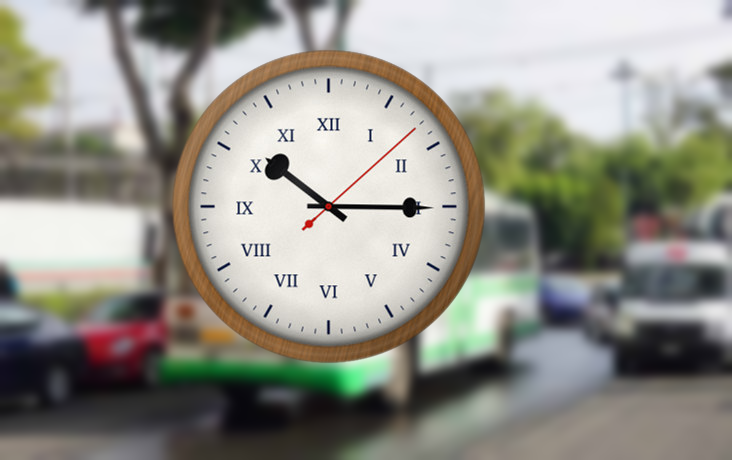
10h15m08s
